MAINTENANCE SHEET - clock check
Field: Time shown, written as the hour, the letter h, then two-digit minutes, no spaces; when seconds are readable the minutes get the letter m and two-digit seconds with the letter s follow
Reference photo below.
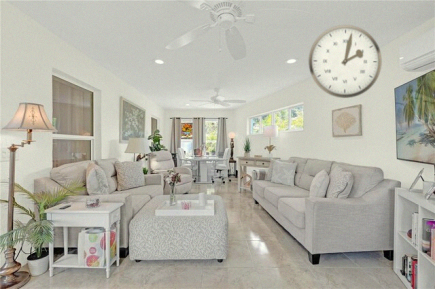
2h02
